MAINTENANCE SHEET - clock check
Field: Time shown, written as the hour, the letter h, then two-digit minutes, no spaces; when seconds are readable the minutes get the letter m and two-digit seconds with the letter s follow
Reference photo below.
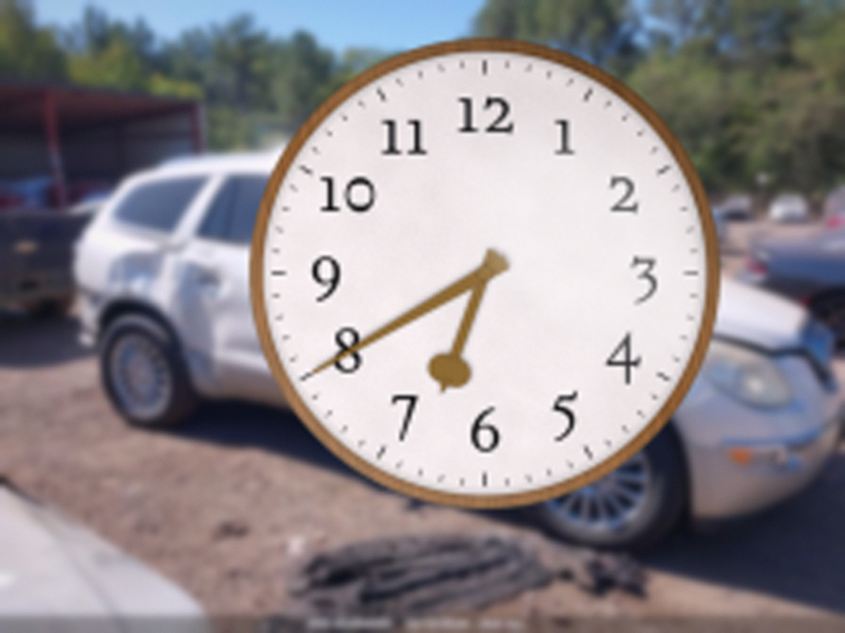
6h40
